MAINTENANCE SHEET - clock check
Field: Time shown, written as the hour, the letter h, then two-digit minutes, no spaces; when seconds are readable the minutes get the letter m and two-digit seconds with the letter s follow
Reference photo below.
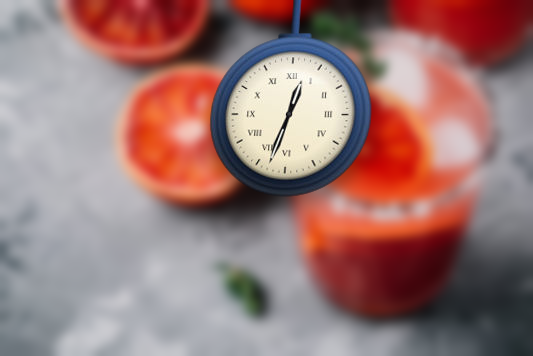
12h33
